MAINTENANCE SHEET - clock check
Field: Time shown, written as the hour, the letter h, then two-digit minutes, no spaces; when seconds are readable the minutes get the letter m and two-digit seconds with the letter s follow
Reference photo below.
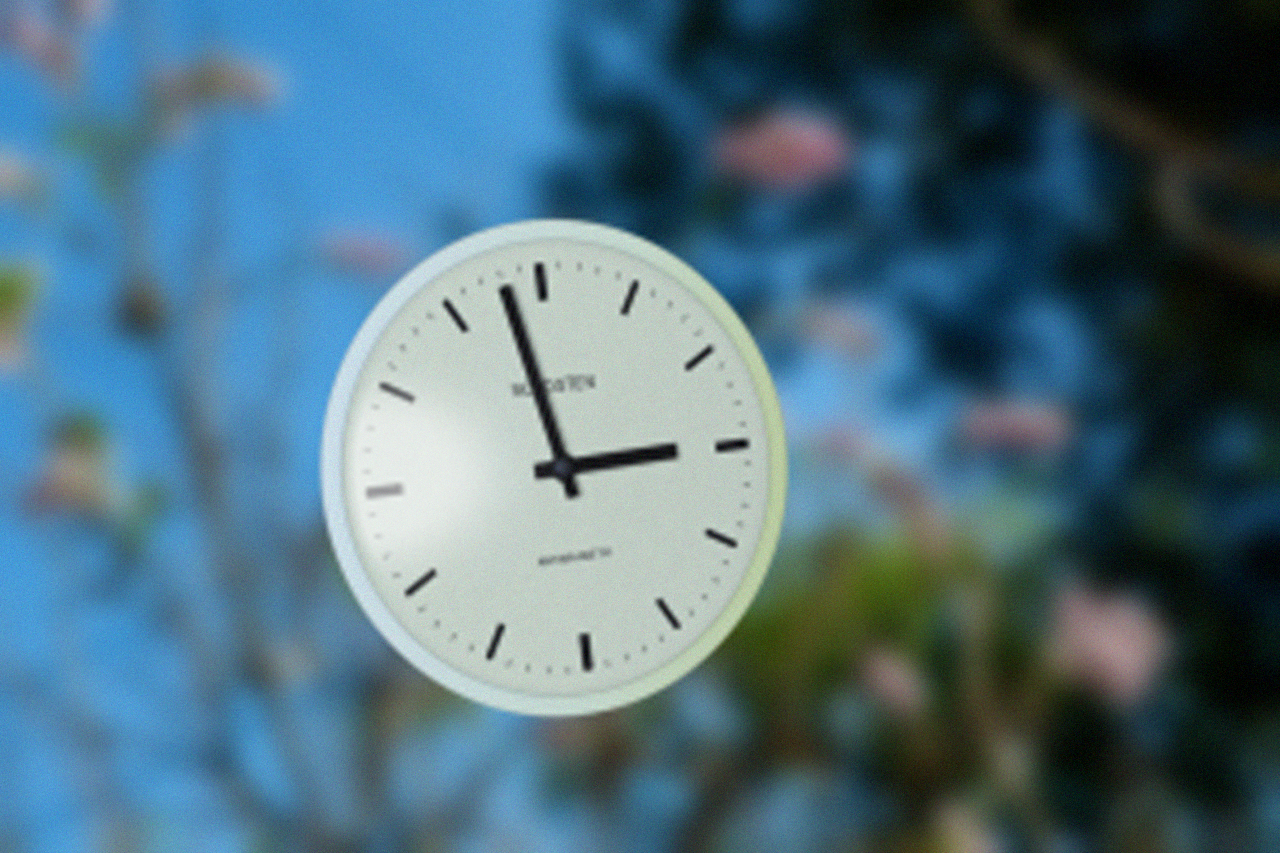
2h58
